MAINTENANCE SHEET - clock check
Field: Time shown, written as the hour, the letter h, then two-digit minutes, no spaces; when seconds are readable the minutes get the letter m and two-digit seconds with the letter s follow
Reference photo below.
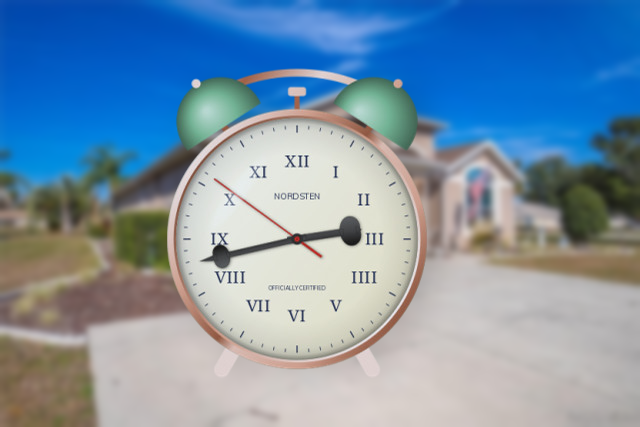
2h42m51s
